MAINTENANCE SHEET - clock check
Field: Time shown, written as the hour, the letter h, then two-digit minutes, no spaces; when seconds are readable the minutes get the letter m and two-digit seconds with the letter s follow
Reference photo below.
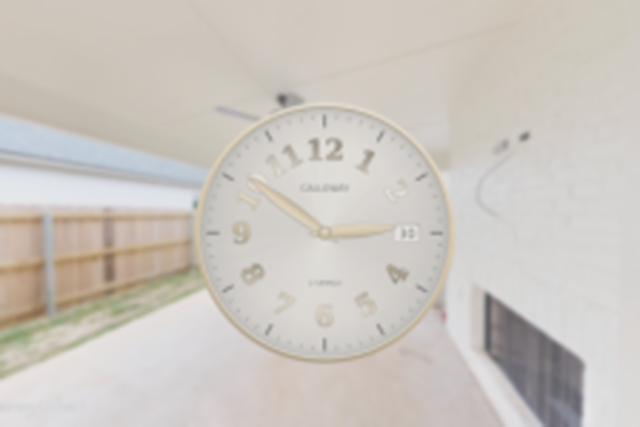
2h51
